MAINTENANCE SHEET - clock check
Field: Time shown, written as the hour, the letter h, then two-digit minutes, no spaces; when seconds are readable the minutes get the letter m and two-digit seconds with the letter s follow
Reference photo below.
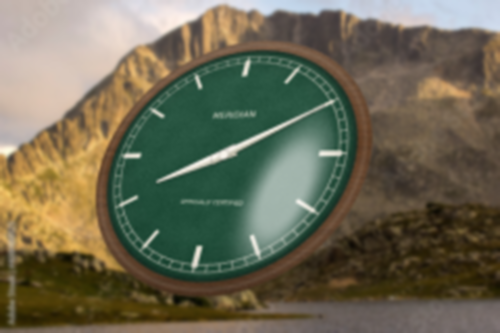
8h10
